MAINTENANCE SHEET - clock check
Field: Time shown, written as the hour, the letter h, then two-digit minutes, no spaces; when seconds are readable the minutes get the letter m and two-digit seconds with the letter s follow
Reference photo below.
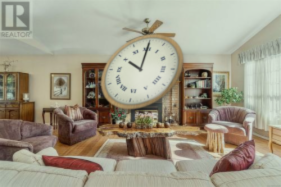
10h00
